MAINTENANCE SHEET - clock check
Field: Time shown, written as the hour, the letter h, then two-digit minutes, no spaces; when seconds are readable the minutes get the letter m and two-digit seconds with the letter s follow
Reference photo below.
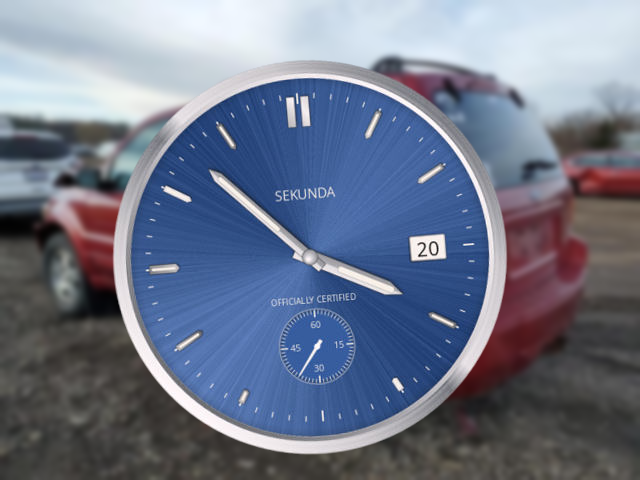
3h52m36s
